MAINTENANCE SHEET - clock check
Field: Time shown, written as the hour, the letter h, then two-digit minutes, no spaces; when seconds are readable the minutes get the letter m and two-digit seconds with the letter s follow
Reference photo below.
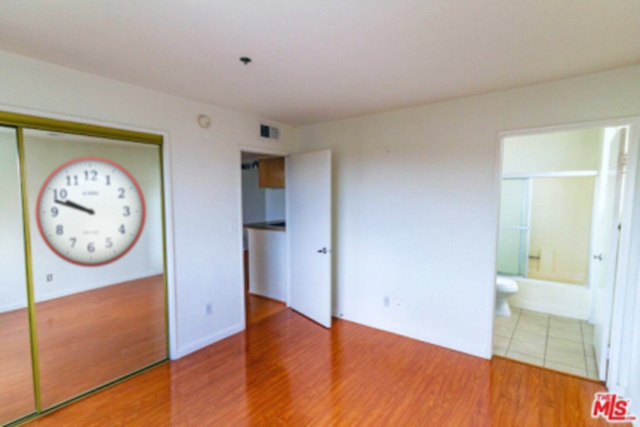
9h48
